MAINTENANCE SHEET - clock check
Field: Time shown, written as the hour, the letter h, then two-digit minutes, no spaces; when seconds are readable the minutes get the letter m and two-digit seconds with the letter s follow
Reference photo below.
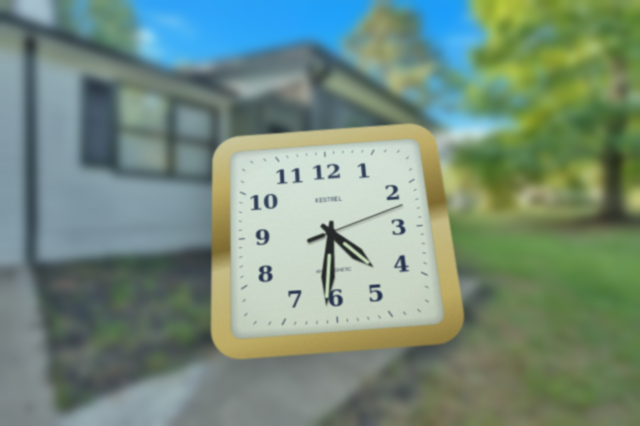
4h31m12s
